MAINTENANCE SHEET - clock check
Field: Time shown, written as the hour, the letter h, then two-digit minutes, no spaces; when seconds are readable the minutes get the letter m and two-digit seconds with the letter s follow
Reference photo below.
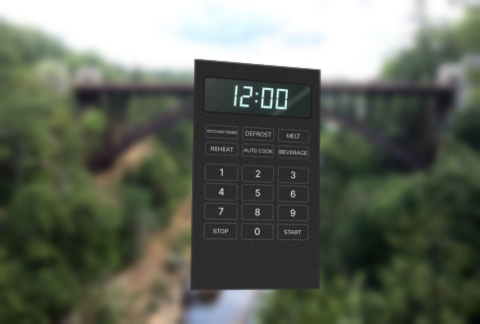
12h00
